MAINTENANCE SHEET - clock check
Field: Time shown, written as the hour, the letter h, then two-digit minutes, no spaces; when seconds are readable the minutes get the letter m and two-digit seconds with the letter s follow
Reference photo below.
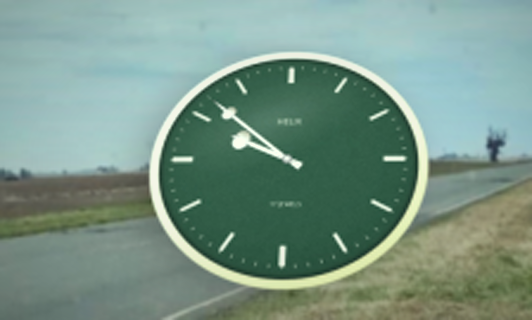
9h52
